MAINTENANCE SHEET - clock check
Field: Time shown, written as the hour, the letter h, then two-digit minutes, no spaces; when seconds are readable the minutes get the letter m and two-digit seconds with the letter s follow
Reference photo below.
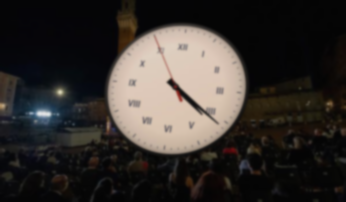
4h20m55s
